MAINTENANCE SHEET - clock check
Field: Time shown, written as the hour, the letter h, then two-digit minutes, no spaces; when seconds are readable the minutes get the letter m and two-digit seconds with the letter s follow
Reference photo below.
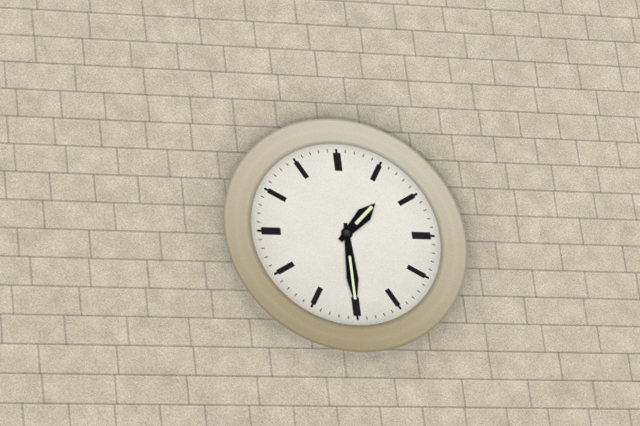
1h30
